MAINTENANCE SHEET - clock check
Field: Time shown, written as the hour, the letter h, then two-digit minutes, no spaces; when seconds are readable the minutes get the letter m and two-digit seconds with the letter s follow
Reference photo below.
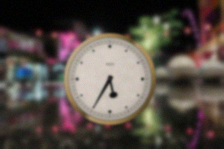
5h35
